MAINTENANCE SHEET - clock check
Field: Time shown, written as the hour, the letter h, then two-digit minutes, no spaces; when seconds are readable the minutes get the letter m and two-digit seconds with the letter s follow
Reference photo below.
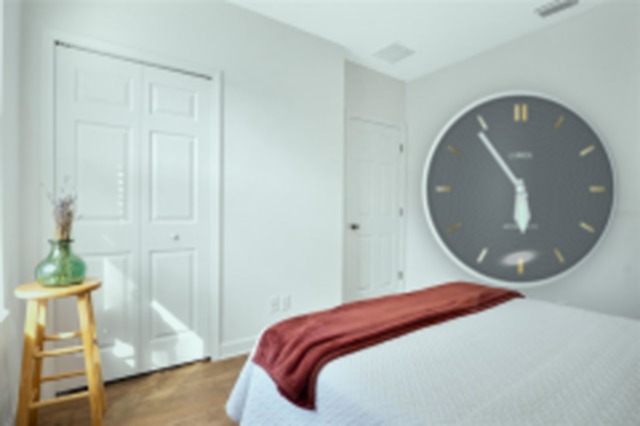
5h54
